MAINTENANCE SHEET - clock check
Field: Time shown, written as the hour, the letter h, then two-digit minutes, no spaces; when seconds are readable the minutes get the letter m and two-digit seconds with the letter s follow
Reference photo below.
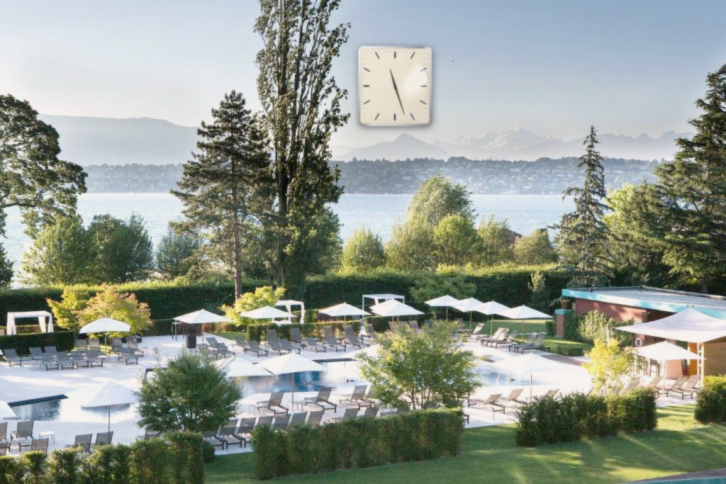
11h27
